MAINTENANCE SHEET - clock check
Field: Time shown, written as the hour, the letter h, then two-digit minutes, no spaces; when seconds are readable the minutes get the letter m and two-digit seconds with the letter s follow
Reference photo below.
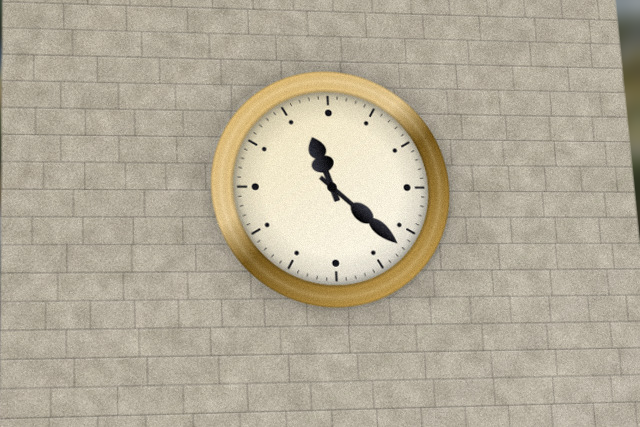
11h22
